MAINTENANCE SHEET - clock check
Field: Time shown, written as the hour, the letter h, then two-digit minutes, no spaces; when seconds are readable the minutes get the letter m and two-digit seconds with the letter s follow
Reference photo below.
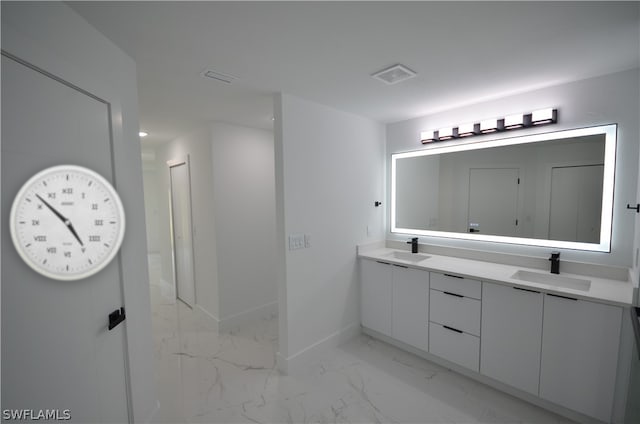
4h52
